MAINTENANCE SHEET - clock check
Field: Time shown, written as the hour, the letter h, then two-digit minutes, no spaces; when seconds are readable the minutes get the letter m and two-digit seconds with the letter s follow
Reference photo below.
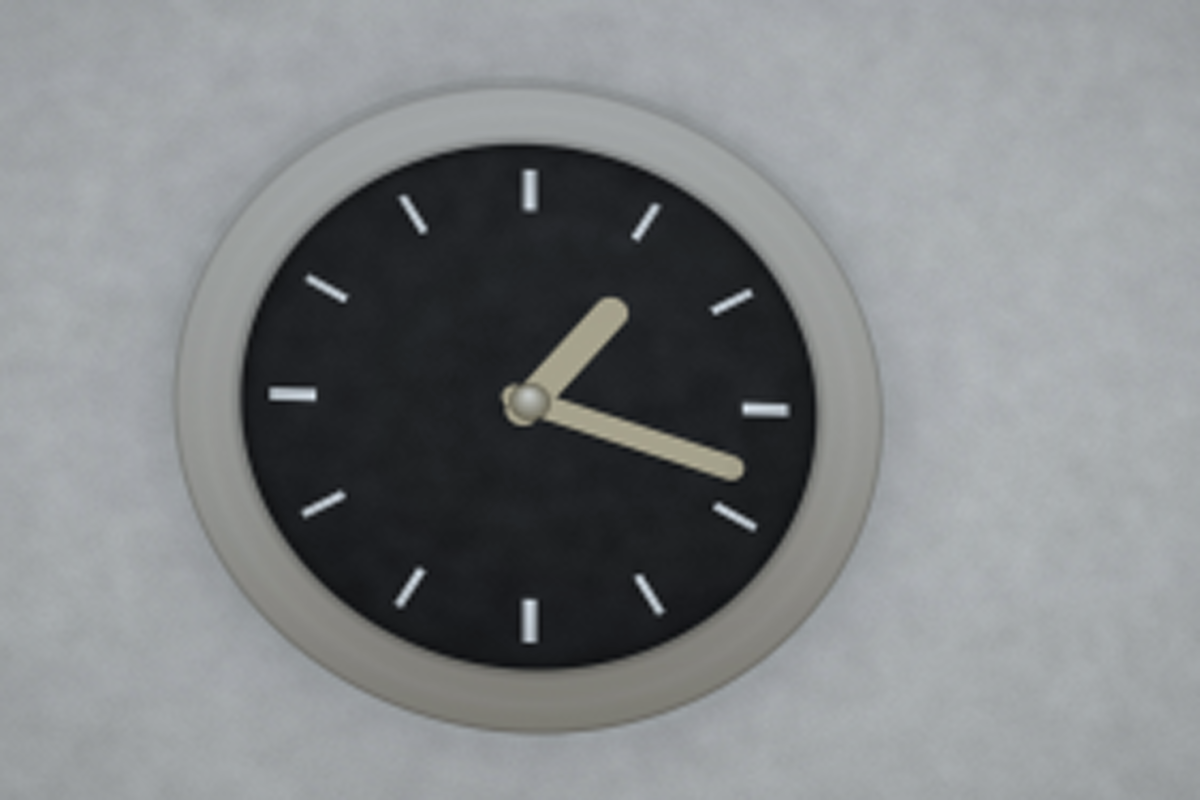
1h18
